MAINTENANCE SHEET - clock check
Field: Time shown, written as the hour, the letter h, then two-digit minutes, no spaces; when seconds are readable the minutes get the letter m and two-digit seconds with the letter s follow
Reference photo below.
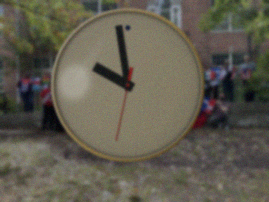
9h58m32s
